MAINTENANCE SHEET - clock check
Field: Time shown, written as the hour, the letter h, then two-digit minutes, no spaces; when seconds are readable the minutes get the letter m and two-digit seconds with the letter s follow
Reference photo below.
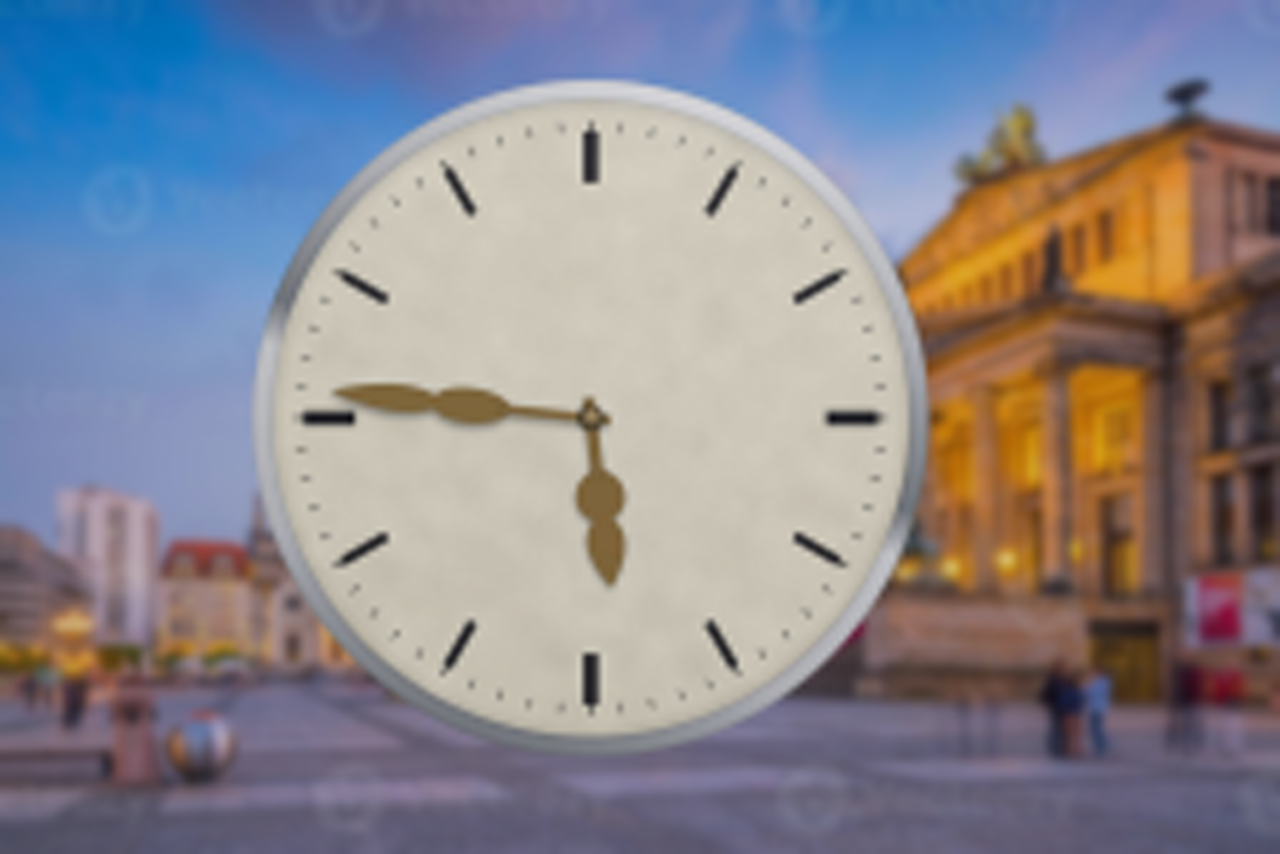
5h46
